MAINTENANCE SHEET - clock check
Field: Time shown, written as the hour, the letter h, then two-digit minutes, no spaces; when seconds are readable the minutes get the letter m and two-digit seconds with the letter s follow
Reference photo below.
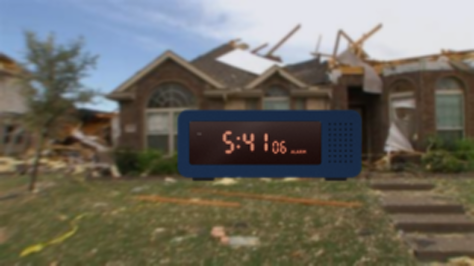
5h41m06s
